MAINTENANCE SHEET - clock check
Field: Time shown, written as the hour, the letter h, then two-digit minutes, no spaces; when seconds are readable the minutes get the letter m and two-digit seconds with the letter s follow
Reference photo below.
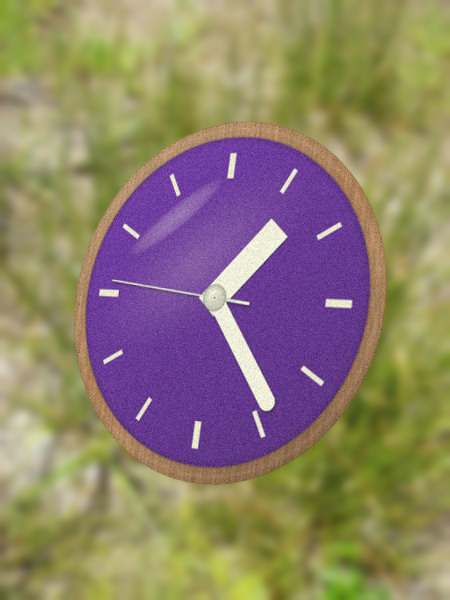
1h23m46s
